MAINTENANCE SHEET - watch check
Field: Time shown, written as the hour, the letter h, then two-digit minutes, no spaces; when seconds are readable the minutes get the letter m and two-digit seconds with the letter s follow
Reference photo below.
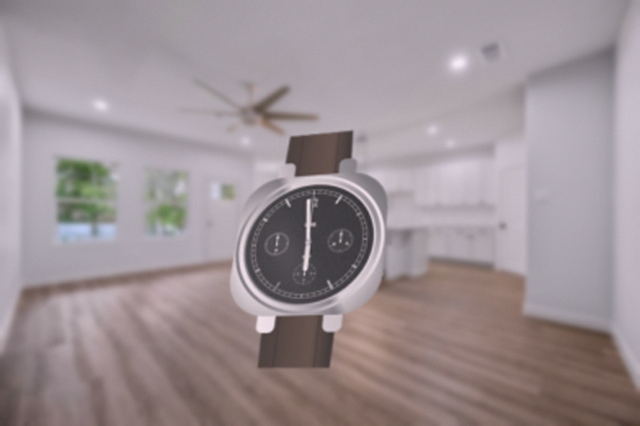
5h59
